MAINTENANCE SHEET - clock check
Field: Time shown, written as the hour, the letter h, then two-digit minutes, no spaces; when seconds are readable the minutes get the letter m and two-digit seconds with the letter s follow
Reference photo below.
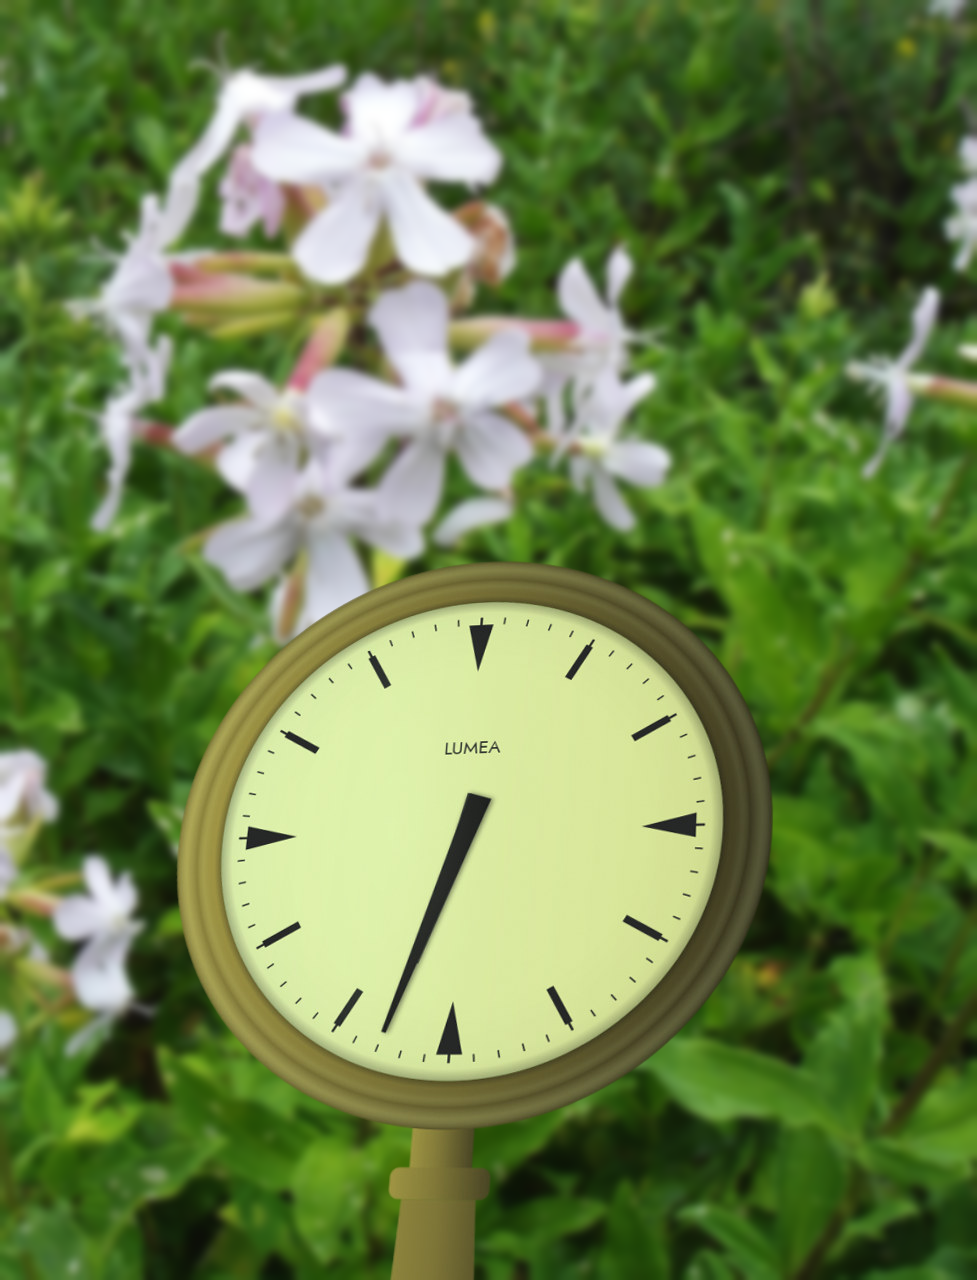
6h33
